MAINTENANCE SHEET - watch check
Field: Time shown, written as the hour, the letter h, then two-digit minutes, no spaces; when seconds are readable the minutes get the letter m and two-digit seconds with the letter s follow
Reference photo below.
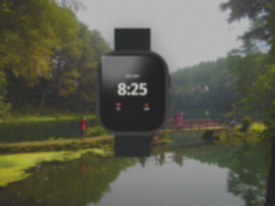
8h25
